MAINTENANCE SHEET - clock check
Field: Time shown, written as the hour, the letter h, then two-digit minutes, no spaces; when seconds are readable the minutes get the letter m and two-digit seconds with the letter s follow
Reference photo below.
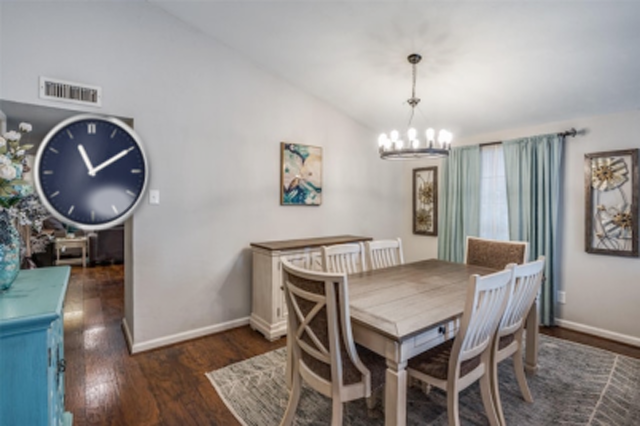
11h10
